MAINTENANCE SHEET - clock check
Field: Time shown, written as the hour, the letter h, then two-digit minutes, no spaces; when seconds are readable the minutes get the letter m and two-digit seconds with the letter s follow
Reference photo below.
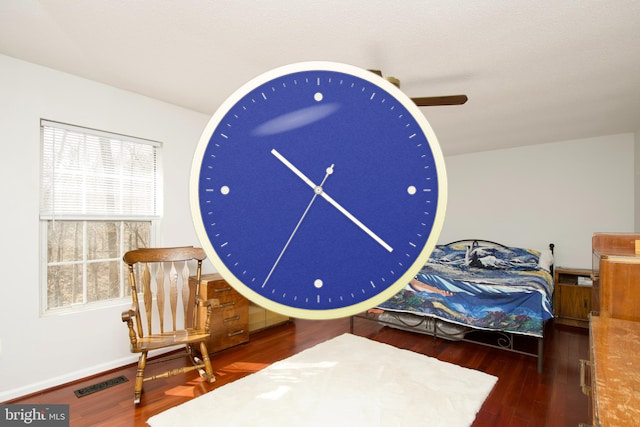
10h21m35s
